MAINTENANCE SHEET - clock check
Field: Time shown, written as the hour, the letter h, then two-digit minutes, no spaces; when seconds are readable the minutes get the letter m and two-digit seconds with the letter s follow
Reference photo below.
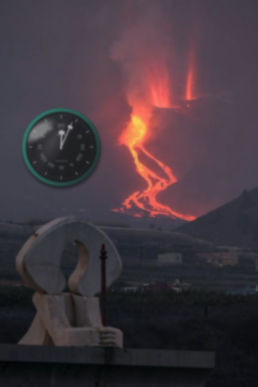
12h04
